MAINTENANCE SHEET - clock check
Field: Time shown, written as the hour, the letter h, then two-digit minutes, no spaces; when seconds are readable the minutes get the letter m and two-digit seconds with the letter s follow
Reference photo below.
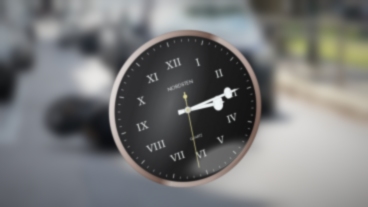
3h14m31s
